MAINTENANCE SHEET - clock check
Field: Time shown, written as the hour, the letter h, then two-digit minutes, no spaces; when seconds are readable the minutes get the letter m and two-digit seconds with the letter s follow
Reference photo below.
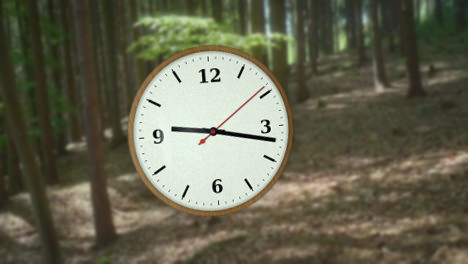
9h17m09s
